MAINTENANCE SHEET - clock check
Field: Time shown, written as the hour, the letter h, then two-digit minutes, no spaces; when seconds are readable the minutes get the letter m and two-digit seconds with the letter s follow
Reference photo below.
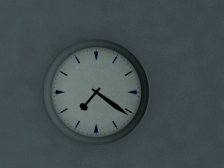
7h21
